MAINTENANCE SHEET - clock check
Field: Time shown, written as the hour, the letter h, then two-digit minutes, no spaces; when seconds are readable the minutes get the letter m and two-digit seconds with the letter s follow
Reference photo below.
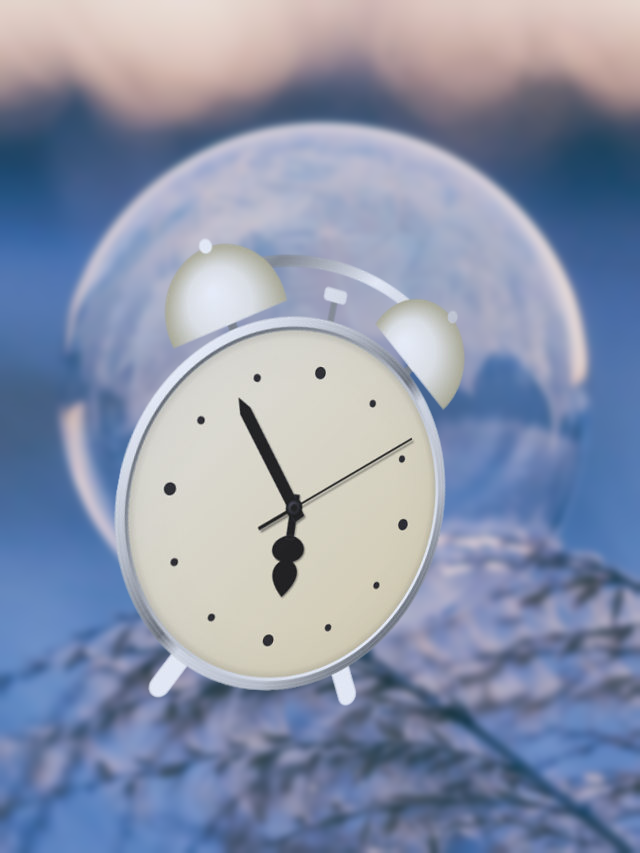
5h53m09s
